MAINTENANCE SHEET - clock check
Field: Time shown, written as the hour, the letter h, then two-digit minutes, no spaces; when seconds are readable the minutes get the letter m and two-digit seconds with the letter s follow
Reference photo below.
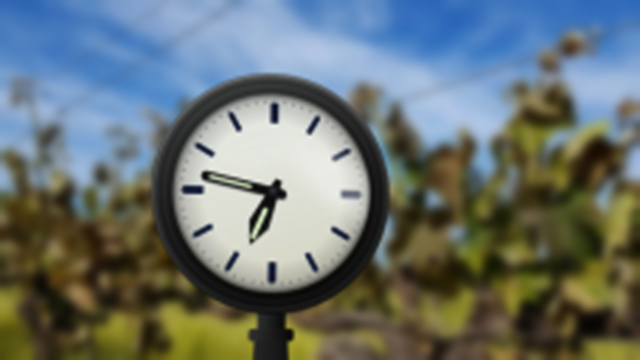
6h47
